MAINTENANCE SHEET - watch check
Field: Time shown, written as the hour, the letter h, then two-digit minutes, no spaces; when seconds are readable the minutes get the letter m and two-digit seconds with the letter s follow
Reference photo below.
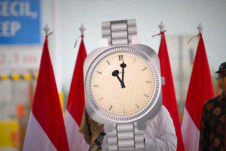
11h01
